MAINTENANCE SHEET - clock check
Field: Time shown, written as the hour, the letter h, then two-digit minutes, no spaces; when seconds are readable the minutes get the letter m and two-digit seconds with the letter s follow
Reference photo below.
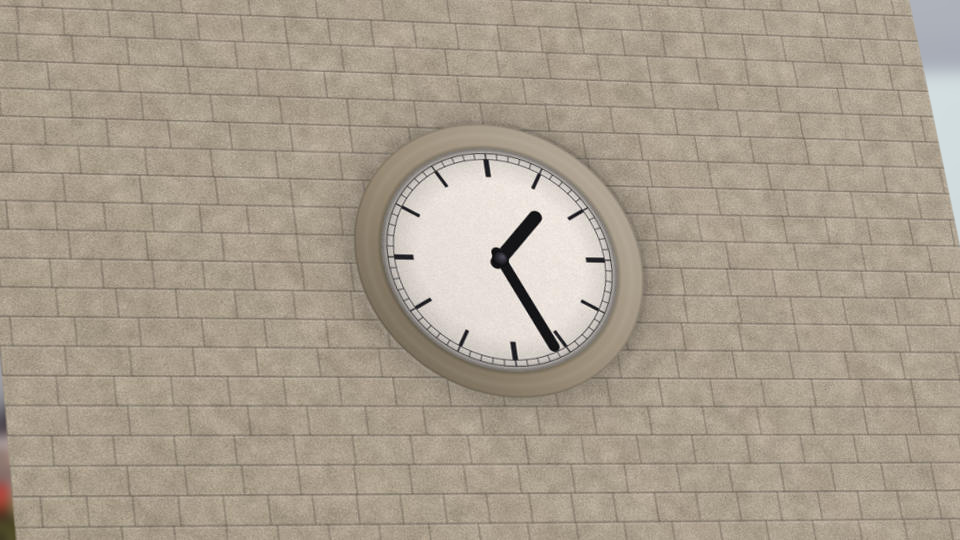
1h26
